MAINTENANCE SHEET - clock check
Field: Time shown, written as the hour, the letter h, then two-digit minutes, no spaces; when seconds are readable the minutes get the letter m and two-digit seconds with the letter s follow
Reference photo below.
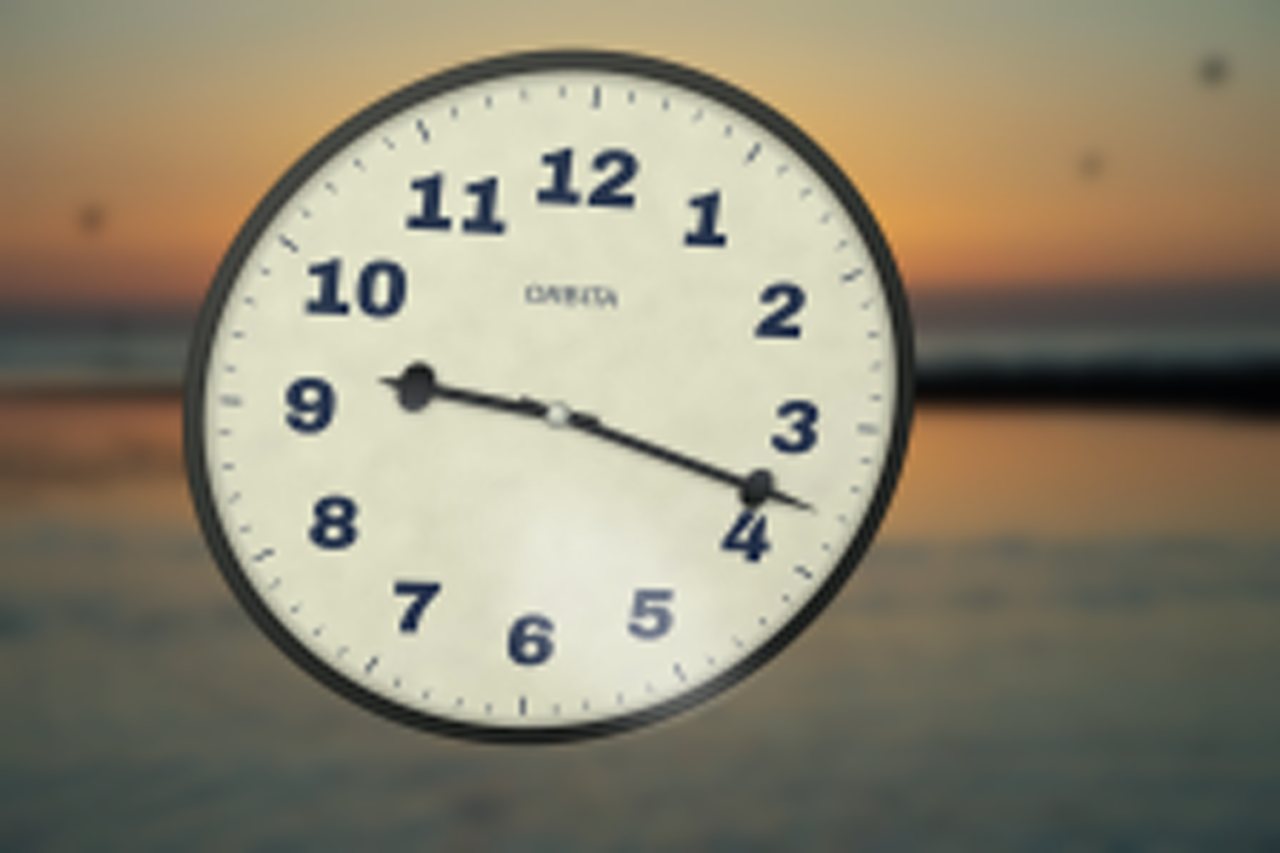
9h18
